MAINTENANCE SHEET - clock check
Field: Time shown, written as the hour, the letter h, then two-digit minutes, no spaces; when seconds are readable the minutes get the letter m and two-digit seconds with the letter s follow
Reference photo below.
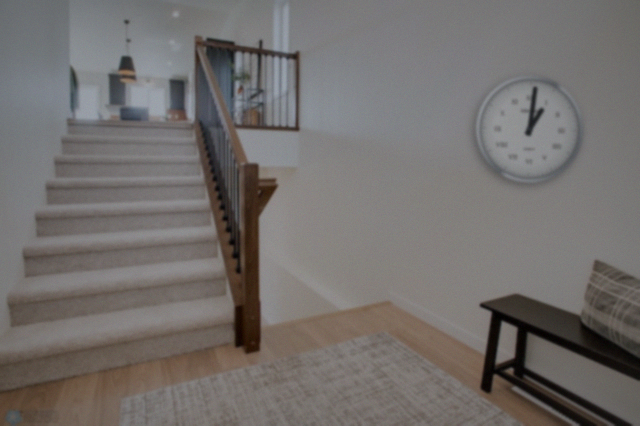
1h01
